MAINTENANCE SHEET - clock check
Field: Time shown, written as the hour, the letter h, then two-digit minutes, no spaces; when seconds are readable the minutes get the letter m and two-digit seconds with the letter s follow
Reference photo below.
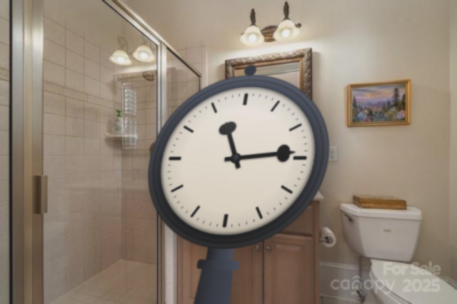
11h14
